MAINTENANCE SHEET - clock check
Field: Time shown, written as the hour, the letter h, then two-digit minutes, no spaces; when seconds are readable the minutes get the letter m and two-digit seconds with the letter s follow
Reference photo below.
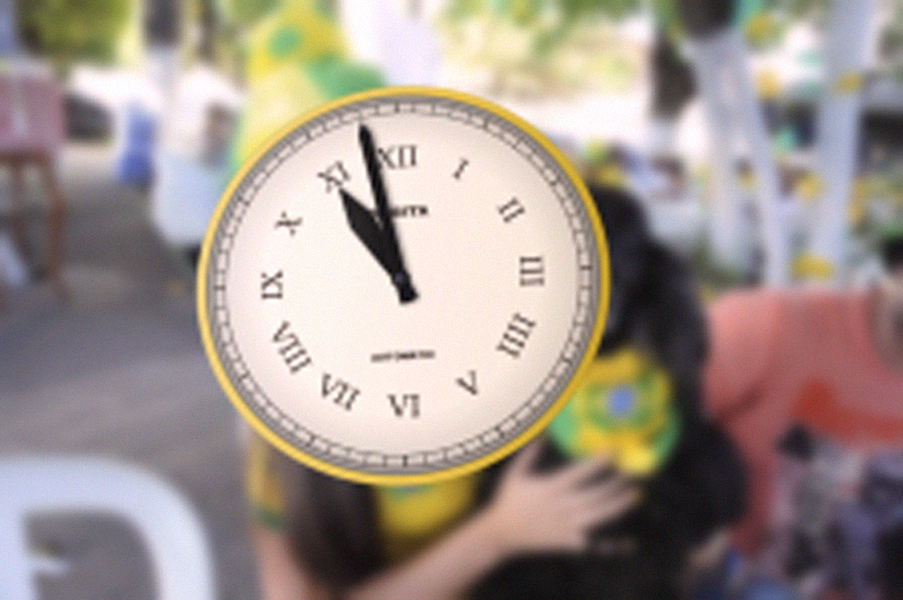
10h58
